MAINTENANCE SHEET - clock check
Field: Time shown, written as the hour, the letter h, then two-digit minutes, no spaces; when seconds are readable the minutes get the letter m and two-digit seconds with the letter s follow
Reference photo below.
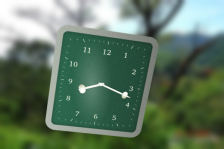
8h18
